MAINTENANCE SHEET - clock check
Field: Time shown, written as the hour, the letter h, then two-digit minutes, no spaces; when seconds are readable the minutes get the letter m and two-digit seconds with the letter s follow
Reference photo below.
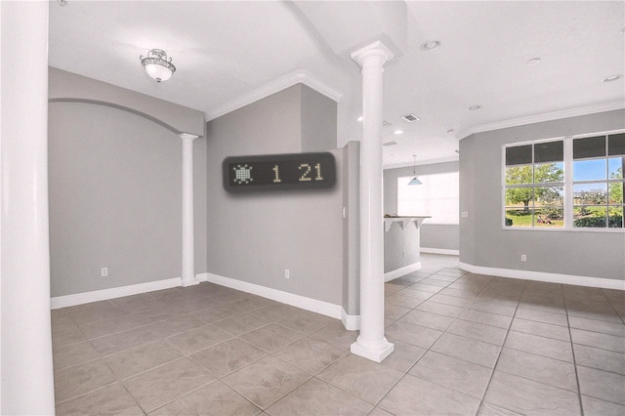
1h21
